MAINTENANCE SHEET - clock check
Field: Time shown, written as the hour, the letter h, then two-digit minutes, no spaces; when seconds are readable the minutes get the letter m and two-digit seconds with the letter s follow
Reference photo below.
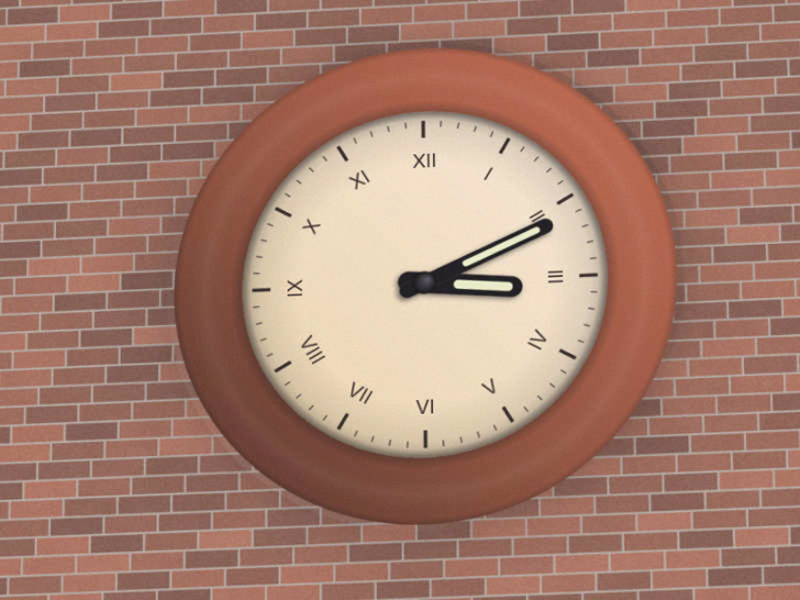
3h11
